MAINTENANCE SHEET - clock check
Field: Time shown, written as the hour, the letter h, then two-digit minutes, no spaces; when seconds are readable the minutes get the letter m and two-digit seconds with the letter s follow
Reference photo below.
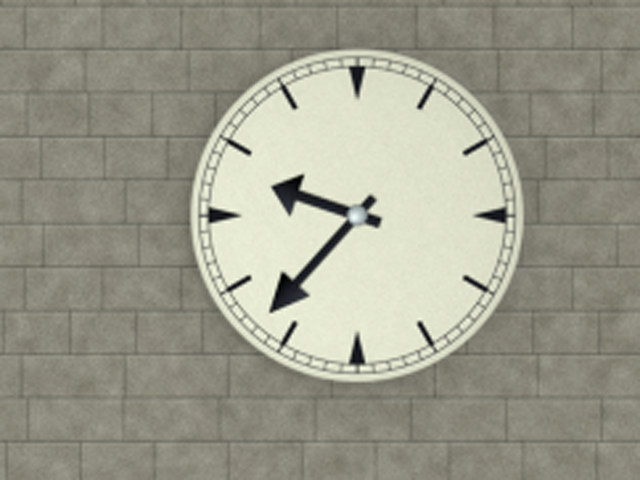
9h37
